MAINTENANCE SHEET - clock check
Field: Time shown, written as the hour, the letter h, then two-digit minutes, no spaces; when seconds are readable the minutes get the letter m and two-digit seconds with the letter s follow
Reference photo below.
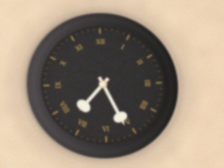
7h26
